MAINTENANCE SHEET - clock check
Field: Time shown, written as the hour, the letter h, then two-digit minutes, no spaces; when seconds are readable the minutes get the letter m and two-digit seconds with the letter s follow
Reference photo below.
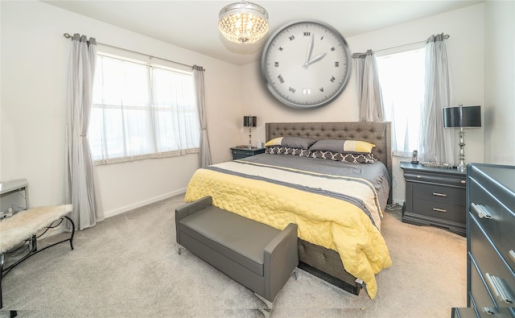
2h02
